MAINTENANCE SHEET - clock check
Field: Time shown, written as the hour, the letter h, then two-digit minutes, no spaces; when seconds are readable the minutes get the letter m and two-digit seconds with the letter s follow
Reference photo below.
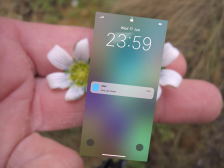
23h59
